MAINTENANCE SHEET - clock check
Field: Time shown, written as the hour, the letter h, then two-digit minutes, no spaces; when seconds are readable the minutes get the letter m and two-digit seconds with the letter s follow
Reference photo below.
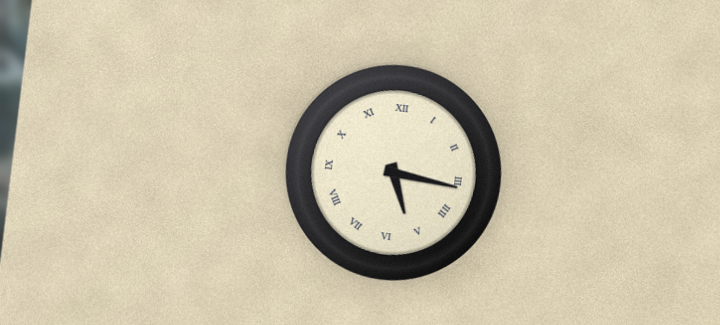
5h16
